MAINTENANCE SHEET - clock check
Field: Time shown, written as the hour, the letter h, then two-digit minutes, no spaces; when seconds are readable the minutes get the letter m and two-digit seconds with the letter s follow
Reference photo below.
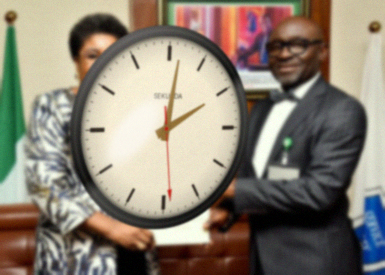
2h01m29s
